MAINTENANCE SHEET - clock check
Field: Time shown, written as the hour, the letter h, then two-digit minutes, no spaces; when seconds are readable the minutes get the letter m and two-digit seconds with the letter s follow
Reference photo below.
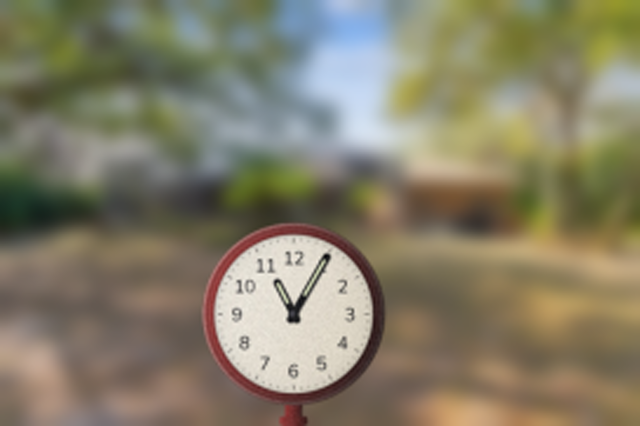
11h05
